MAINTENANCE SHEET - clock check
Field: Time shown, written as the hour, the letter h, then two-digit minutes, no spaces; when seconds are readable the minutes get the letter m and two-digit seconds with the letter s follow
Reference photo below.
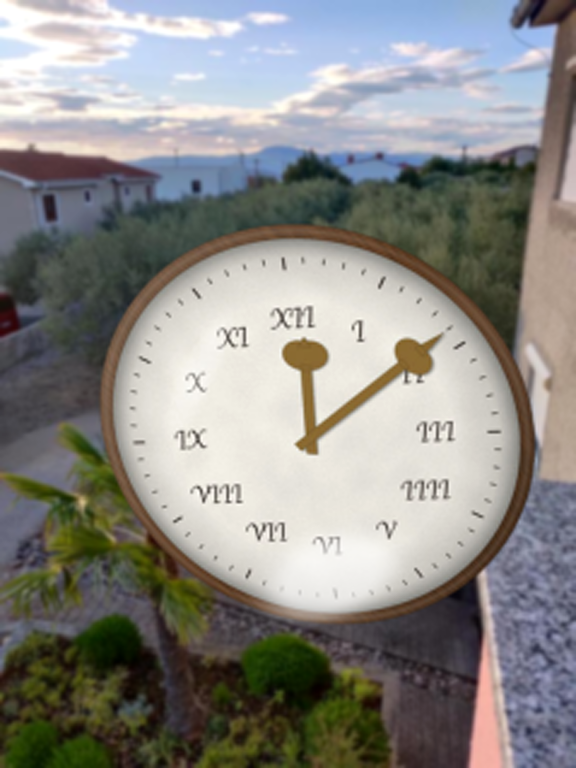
12h09
